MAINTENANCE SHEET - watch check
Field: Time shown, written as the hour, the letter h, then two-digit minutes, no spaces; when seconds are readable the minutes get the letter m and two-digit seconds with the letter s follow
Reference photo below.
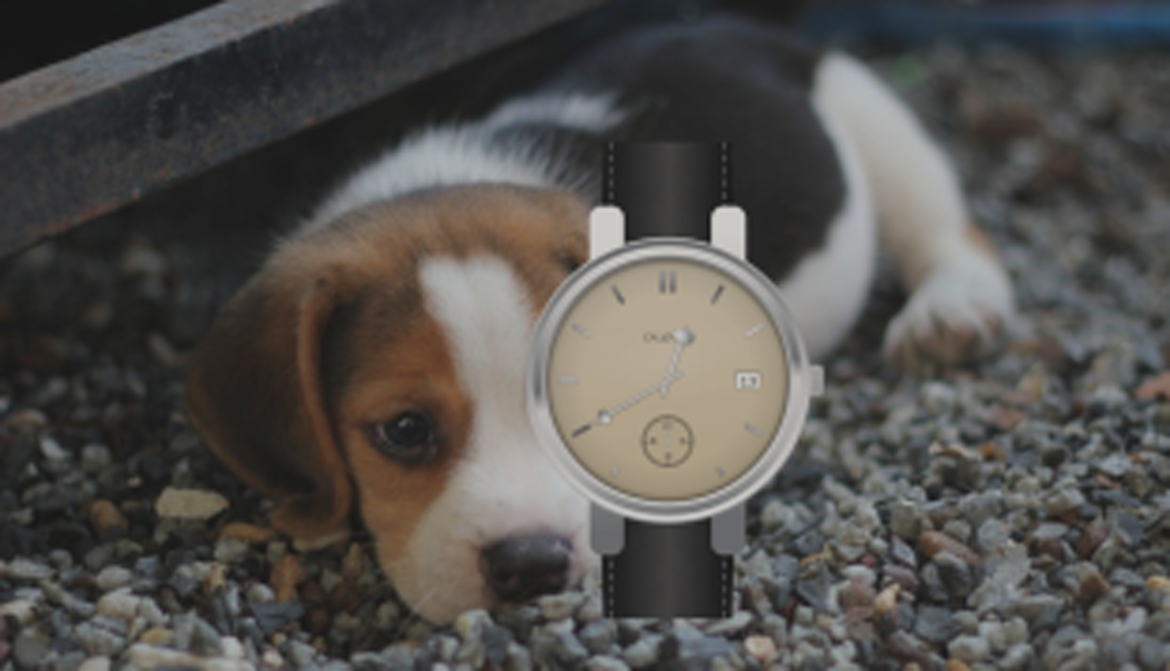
12h40
